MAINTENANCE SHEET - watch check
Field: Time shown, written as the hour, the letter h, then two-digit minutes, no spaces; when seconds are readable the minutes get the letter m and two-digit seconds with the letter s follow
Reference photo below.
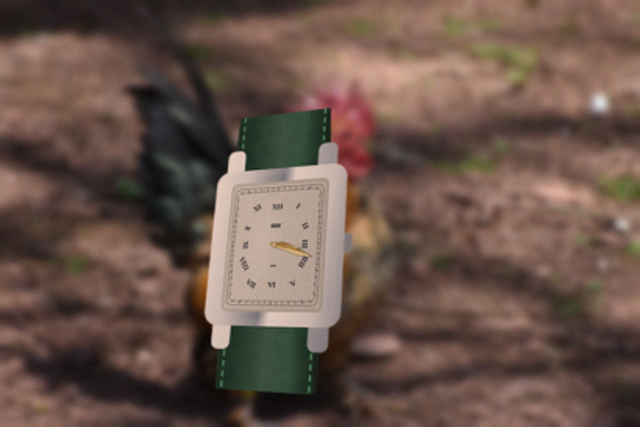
3h18
